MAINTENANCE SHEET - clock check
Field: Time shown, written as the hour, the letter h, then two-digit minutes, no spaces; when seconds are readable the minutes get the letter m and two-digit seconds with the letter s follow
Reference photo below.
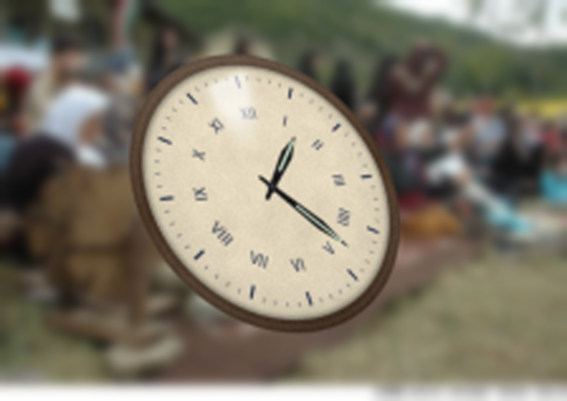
1h23
